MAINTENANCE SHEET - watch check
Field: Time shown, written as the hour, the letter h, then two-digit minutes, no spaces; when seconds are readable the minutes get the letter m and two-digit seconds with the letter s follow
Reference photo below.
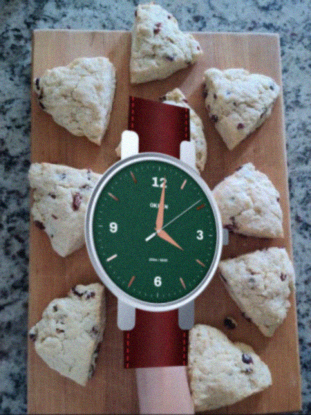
4h01m09s
